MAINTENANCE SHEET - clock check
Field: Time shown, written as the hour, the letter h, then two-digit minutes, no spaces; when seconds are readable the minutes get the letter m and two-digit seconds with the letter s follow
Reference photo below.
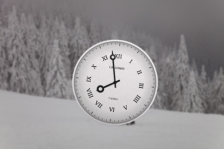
7h58
